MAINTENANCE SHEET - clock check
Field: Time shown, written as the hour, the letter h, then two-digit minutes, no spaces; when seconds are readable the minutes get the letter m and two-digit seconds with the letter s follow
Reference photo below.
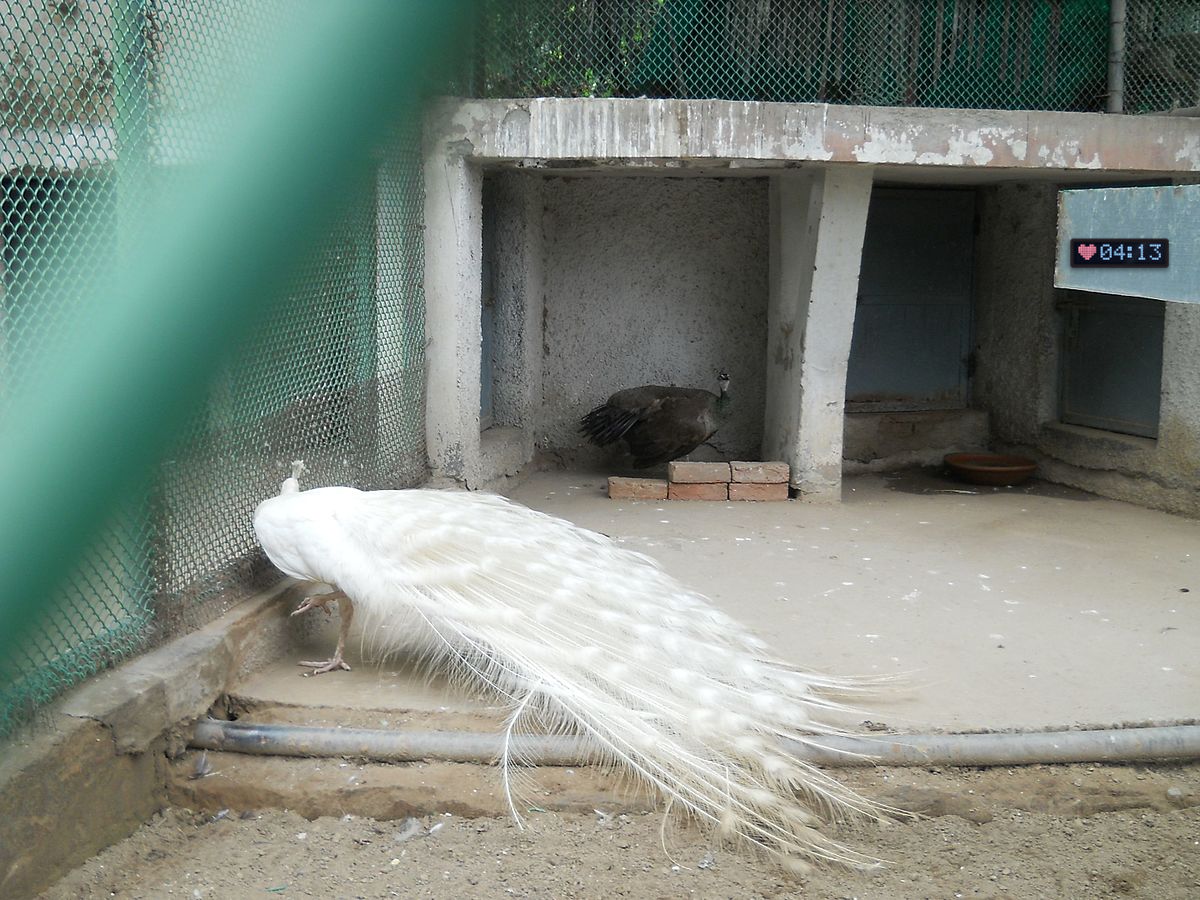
4h13
